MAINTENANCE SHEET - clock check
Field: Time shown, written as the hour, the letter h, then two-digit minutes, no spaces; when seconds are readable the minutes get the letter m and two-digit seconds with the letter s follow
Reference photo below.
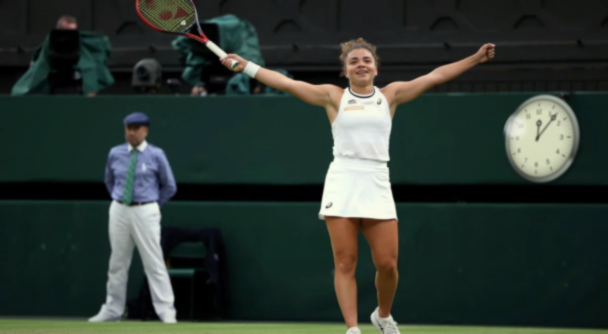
12h07
